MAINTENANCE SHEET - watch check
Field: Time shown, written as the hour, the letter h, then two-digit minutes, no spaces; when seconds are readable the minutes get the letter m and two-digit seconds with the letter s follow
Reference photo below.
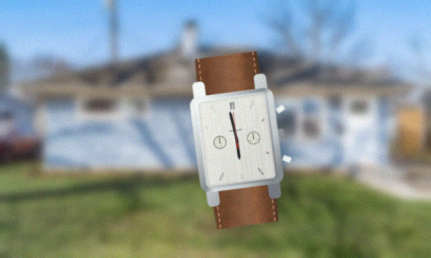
5h59
